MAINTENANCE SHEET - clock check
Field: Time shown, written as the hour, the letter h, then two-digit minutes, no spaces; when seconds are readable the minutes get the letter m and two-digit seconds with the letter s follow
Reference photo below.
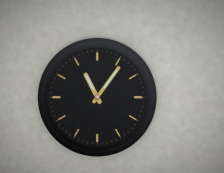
11h06
